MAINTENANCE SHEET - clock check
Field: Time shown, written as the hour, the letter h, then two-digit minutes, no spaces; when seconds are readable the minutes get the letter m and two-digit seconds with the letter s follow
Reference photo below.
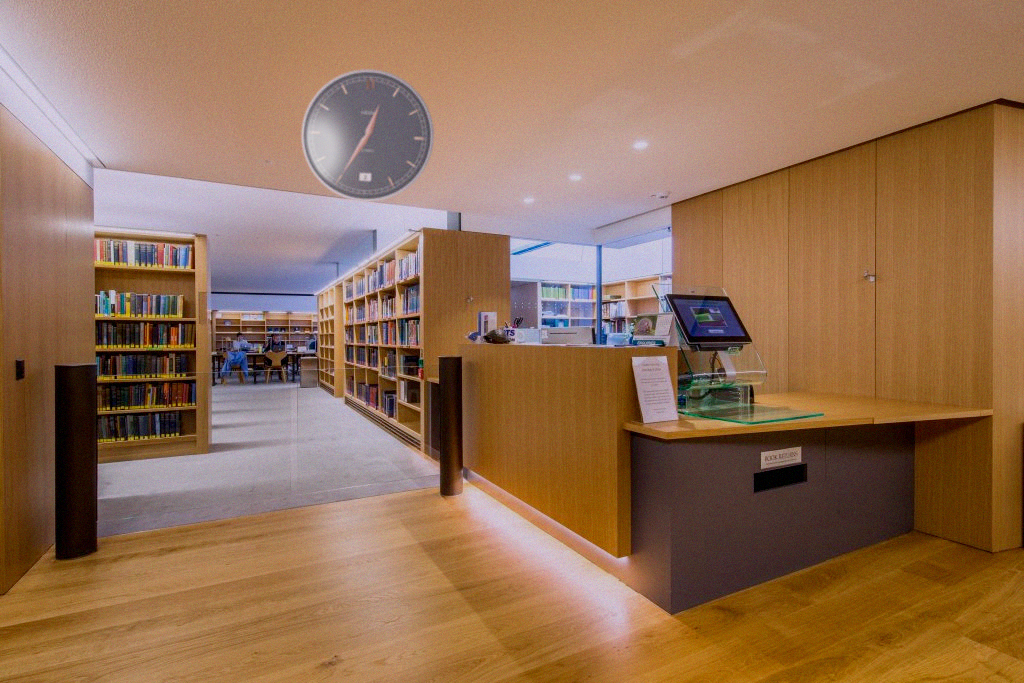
12h35
